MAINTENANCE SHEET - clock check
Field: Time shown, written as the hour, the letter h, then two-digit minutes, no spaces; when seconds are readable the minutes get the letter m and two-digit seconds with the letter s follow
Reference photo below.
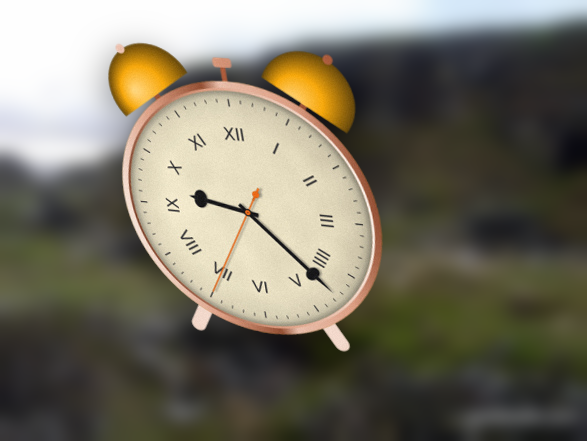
9h22m35s
